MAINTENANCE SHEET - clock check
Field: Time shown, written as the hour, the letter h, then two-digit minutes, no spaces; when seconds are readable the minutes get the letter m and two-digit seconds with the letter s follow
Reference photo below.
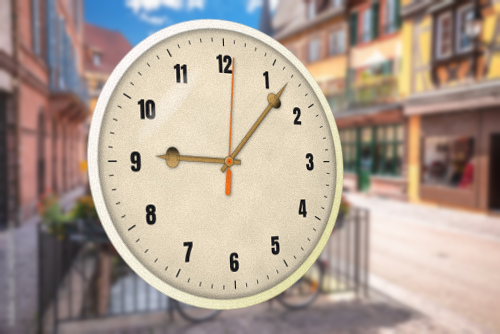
9h07m01s
